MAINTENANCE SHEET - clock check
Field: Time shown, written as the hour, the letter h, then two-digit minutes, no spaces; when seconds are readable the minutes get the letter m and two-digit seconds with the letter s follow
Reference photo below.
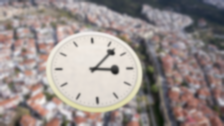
3h07
